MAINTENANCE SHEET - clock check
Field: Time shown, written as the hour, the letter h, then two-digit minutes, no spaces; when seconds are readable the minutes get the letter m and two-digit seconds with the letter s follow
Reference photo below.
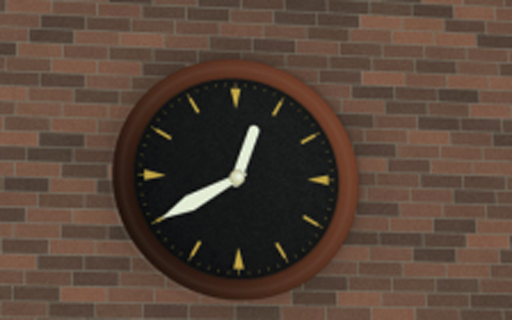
12h40
